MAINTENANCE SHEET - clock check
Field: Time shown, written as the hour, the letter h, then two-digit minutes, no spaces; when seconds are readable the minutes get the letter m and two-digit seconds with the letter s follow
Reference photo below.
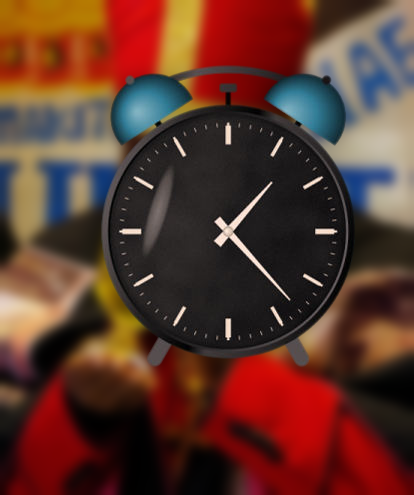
1h23
